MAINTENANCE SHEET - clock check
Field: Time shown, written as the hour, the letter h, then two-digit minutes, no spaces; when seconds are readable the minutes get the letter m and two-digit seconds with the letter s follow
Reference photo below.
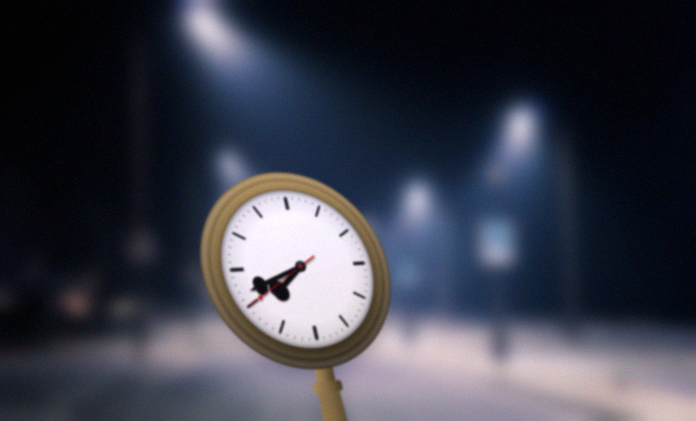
7h41m40s
